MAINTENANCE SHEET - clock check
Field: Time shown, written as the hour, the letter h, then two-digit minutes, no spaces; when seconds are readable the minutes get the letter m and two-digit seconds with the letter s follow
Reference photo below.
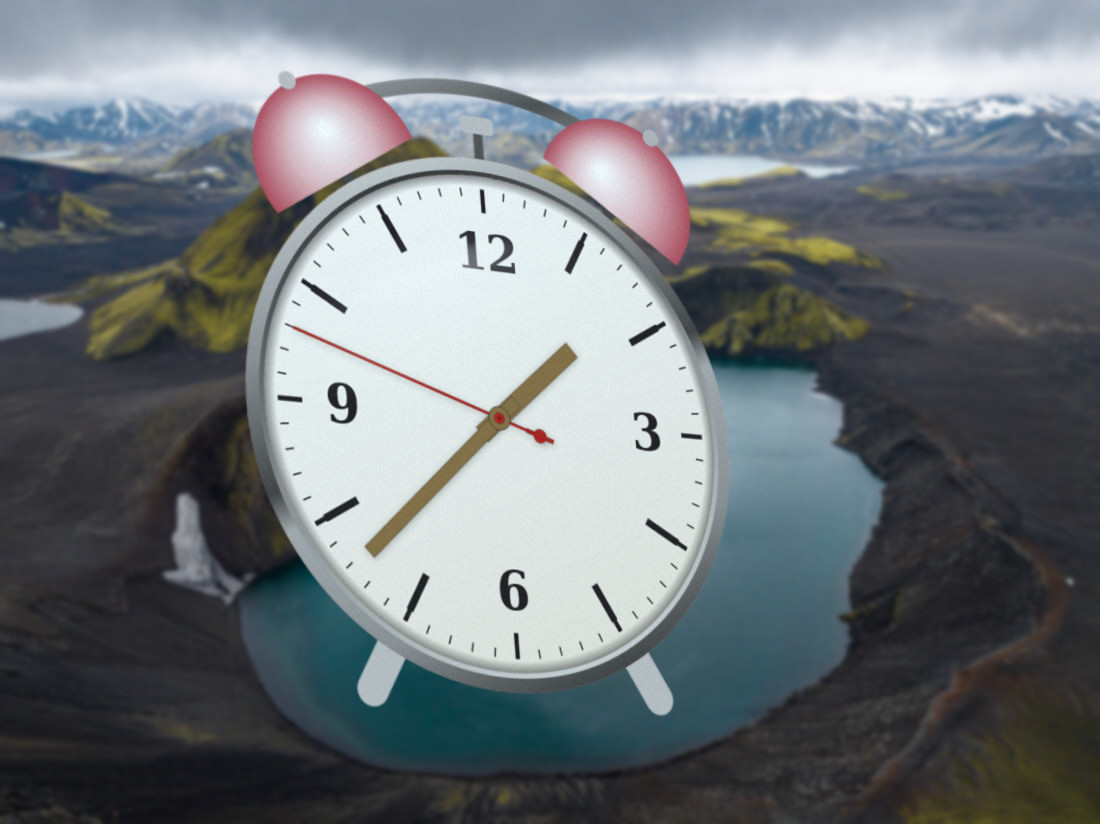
1h37m48s
